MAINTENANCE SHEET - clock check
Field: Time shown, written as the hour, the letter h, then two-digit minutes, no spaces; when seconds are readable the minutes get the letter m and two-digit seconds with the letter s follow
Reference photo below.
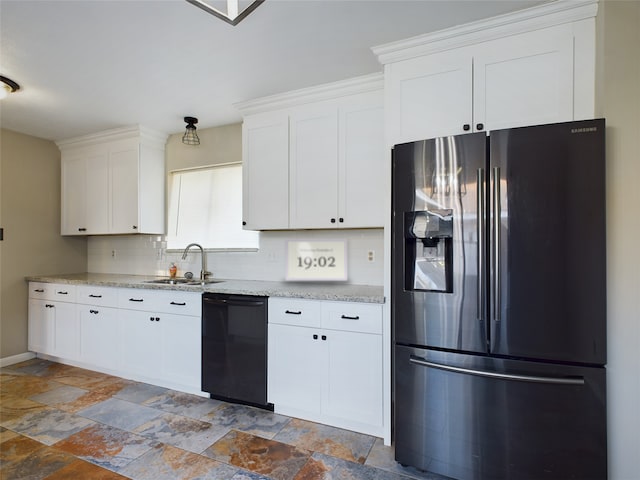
19h02
